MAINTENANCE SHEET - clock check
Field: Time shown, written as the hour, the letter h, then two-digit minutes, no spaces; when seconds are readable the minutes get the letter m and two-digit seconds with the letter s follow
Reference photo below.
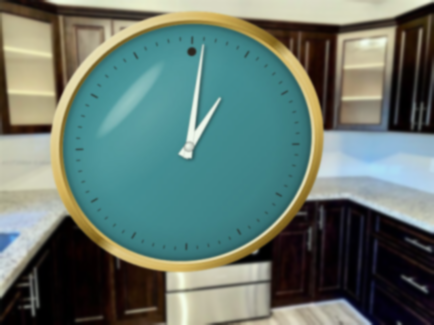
1h01
